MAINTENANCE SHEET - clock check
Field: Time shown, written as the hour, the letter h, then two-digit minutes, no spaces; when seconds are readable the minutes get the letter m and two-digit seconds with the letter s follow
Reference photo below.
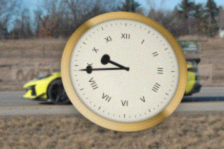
9h44
